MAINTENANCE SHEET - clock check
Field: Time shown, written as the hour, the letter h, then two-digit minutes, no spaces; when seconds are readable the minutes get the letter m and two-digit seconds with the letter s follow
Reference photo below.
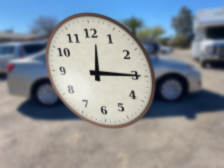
12h15
